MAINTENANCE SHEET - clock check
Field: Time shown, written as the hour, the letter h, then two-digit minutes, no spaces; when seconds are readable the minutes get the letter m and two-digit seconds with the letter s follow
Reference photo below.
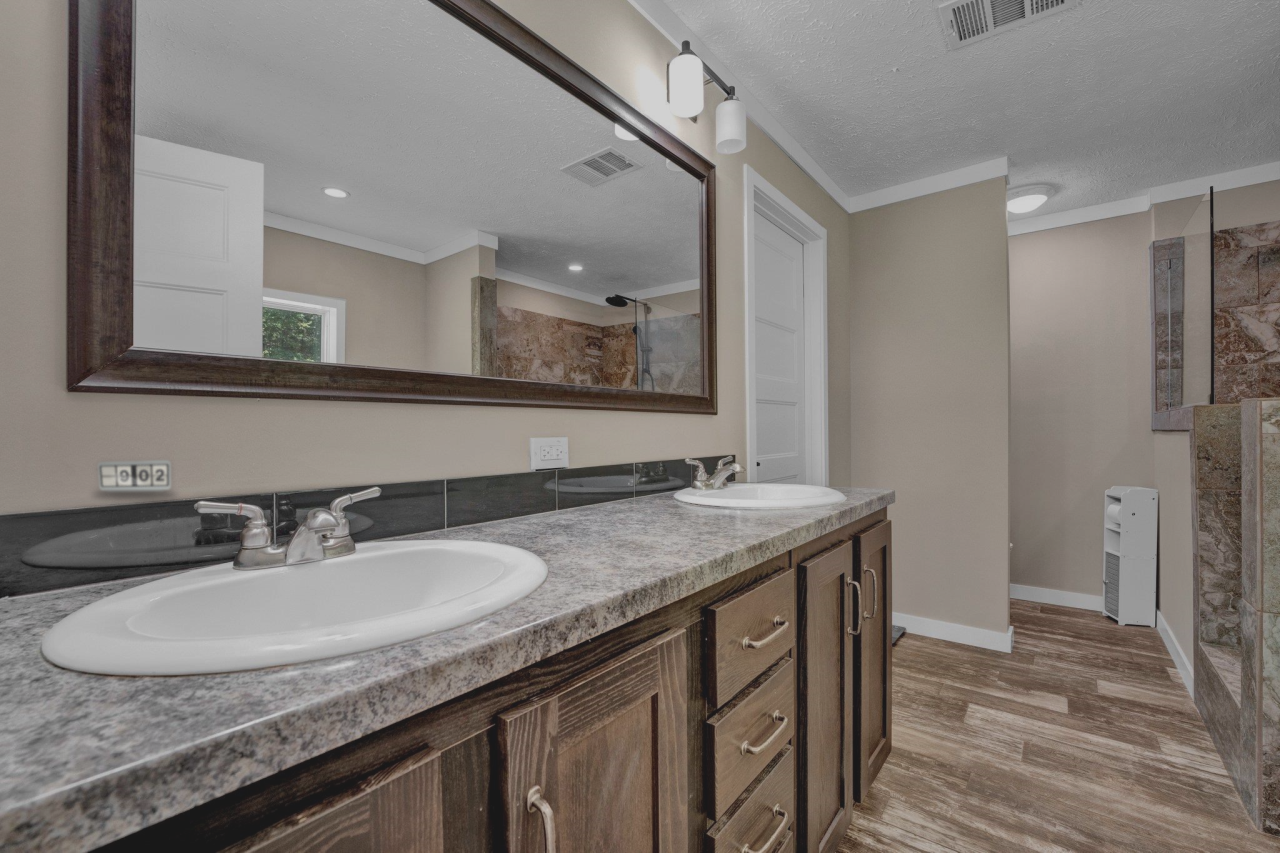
9h02
